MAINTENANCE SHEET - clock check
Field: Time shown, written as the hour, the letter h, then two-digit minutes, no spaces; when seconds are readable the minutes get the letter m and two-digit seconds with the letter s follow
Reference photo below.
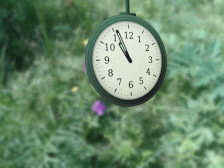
10h56
